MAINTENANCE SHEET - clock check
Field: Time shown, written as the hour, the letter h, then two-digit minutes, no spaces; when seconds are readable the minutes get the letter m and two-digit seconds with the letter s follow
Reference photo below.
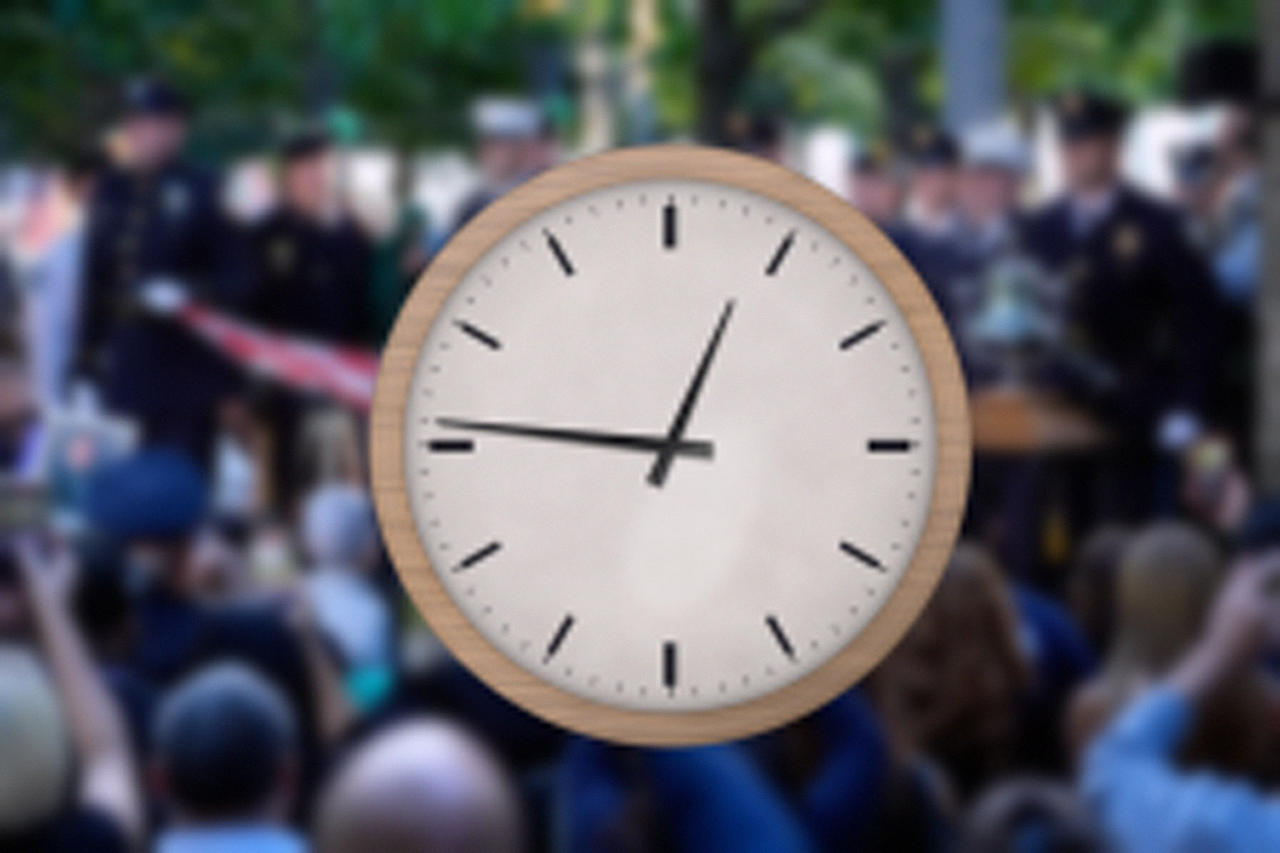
12h46
